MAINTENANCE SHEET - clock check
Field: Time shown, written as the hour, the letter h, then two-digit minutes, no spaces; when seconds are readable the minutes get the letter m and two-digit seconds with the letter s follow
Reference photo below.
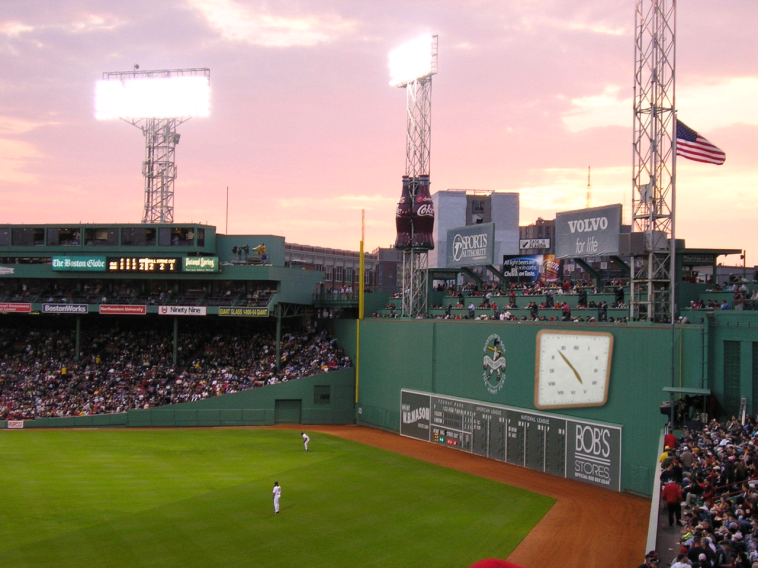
4h53
